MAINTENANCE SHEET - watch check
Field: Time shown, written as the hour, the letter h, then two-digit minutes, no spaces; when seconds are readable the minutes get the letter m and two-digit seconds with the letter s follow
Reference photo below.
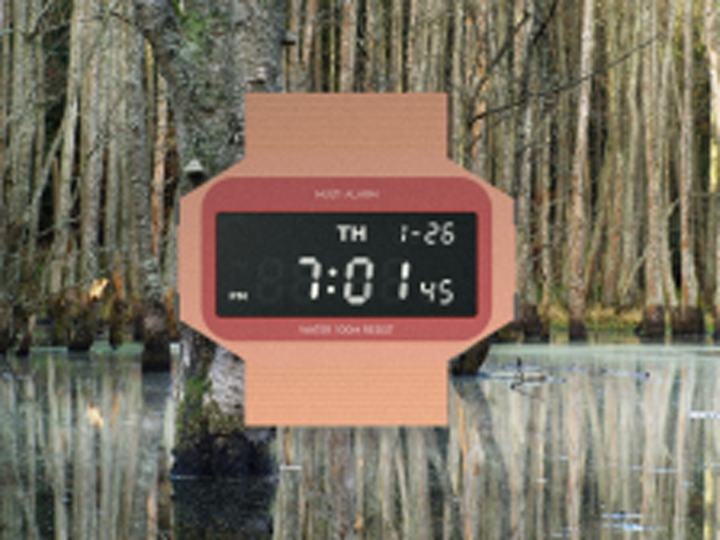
7h01m45s
